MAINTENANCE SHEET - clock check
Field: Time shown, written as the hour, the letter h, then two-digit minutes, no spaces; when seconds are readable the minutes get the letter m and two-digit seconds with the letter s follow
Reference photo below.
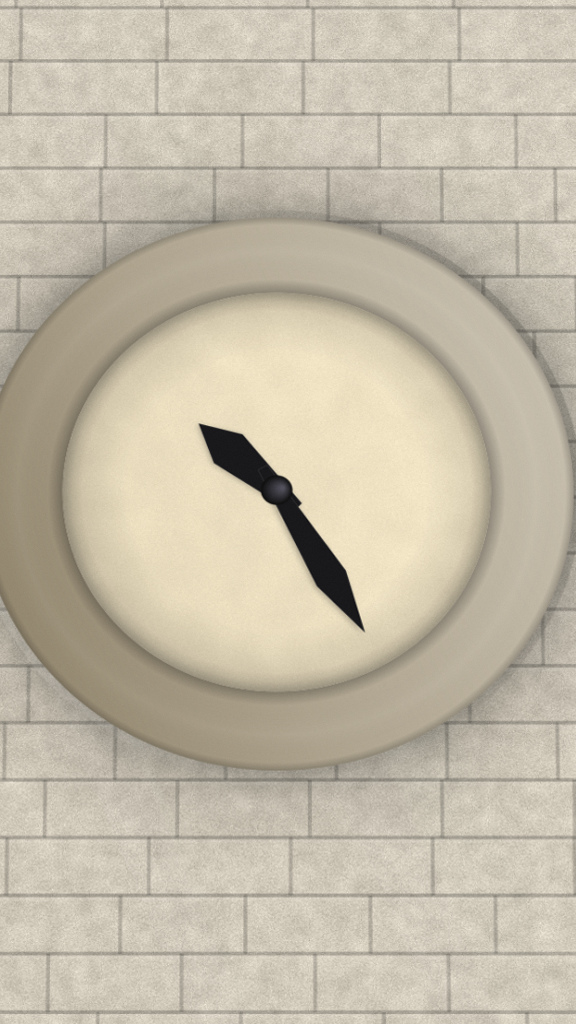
10h25
